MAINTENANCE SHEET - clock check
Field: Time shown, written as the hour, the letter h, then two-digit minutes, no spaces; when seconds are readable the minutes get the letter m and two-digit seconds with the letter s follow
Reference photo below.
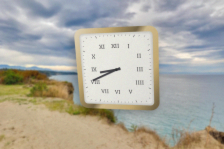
8h41
